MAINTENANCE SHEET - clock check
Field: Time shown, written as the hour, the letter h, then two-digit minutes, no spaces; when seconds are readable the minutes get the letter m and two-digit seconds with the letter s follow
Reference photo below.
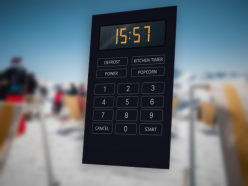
15h57
